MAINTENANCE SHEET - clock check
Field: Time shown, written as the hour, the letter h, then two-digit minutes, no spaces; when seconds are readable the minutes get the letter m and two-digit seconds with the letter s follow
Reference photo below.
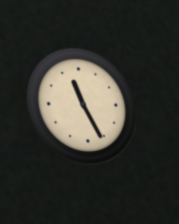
11h26
